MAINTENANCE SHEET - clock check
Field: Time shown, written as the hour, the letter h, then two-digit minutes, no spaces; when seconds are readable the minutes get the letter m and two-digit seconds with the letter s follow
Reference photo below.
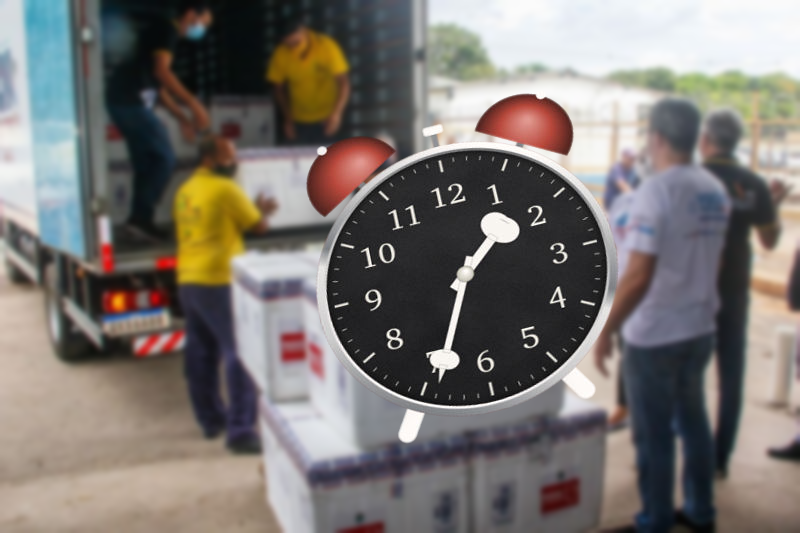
1h34
